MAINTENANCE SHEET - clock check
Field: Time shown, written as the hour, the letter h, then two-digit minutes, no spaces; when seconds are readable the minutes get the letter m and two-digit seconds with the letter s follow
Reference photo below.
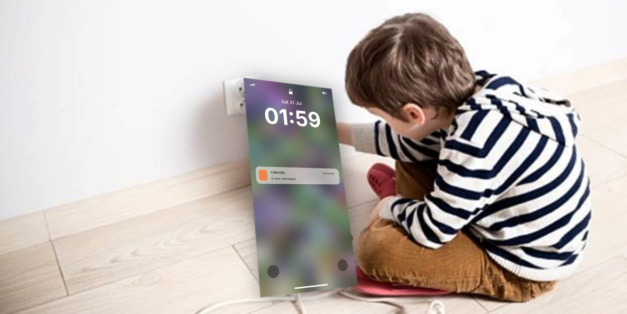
1h59
